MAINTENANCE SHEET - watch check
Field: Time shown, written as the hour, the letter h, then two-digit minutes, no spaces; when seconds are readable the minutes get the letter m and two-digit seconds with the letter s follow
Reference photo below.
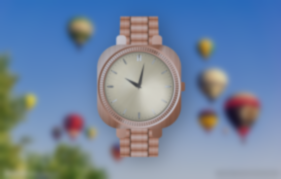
10h02
